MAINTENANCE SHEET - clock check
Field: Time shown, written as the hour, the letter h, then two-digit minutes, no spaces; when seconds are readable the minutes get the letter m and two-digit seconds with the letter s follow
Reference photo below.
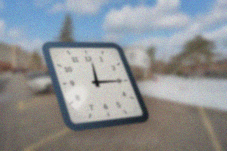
12h15
